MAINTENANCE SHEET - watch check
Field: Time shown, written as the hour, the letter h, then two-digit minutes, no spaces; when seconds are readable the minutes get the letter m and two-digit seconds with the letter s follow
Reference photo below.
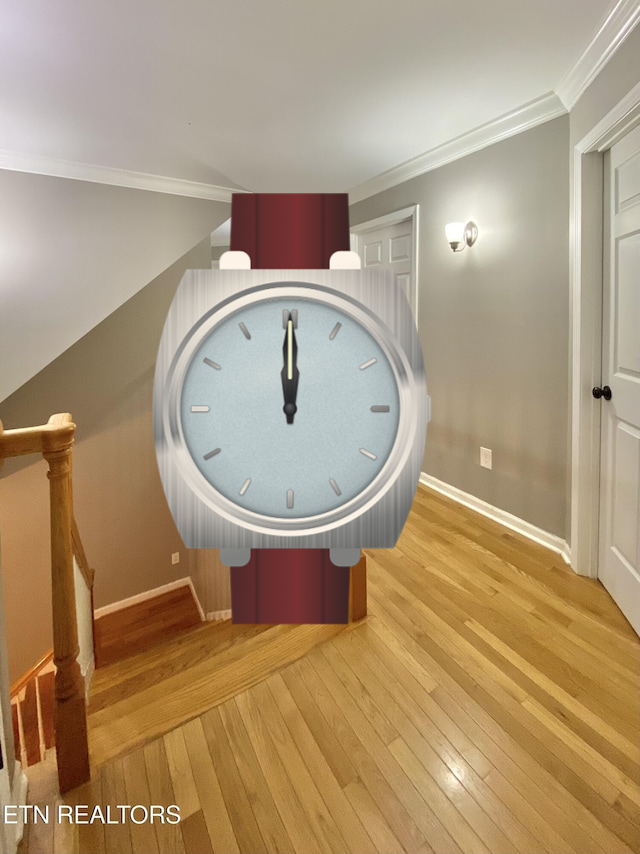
12h00
